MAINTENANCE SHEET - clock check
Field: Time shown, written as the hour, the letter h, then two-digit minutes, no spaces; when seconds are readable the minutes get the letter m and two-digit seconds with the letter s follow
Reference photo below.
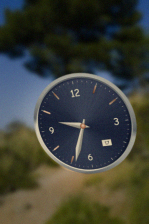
9h34
